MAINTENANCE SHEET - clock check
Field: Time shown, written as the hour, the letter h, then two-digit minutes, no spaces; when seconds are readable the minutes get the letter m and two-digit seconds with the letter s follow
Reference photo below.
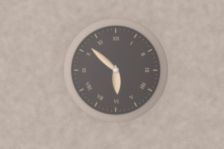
5h52
